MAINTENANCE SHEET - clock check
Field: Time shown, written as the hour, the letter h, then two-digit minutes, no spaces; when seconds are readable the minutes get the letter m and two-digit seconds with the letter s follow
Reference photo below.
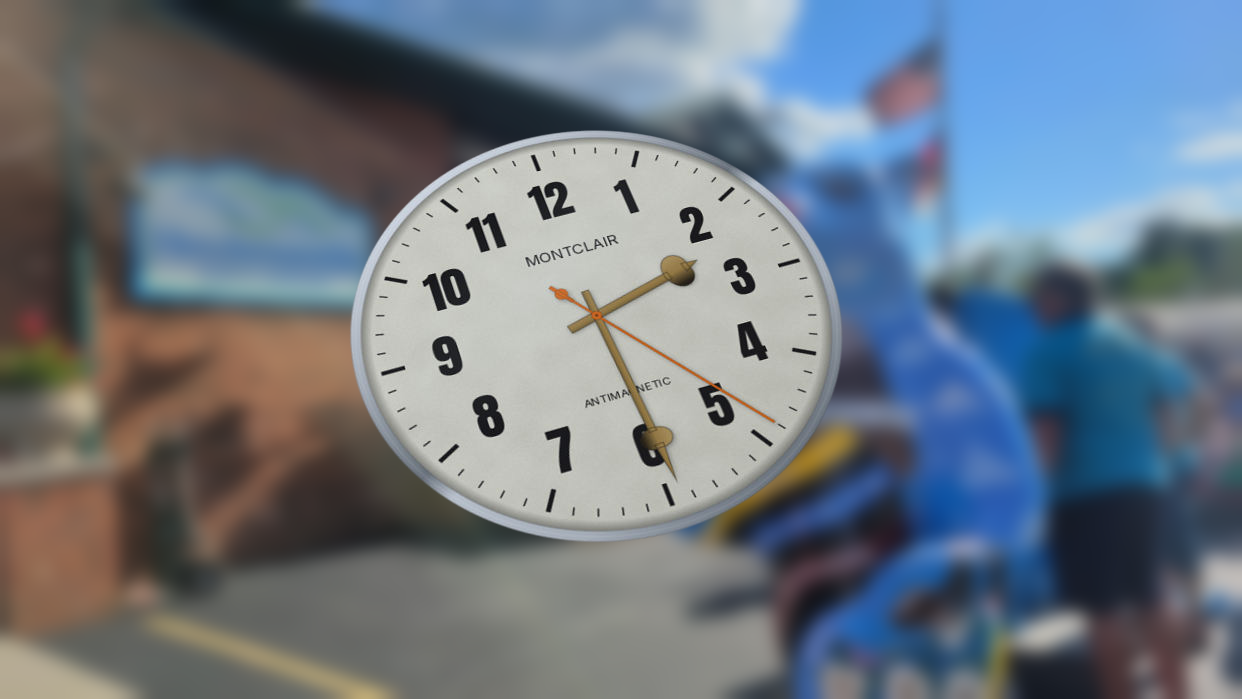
2h29m24s
